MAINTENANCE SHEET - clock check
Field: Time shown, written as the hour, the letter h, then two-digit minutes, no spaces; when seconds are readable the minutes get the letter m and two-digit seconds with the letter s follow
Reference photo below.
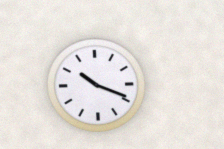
10h19
